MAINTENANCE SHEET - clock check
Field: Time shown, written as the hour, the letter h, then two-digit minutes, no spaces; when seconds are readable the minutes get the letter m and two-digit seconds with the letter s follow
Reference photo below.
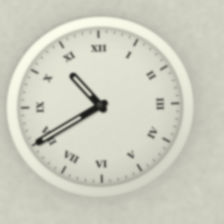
10h40
